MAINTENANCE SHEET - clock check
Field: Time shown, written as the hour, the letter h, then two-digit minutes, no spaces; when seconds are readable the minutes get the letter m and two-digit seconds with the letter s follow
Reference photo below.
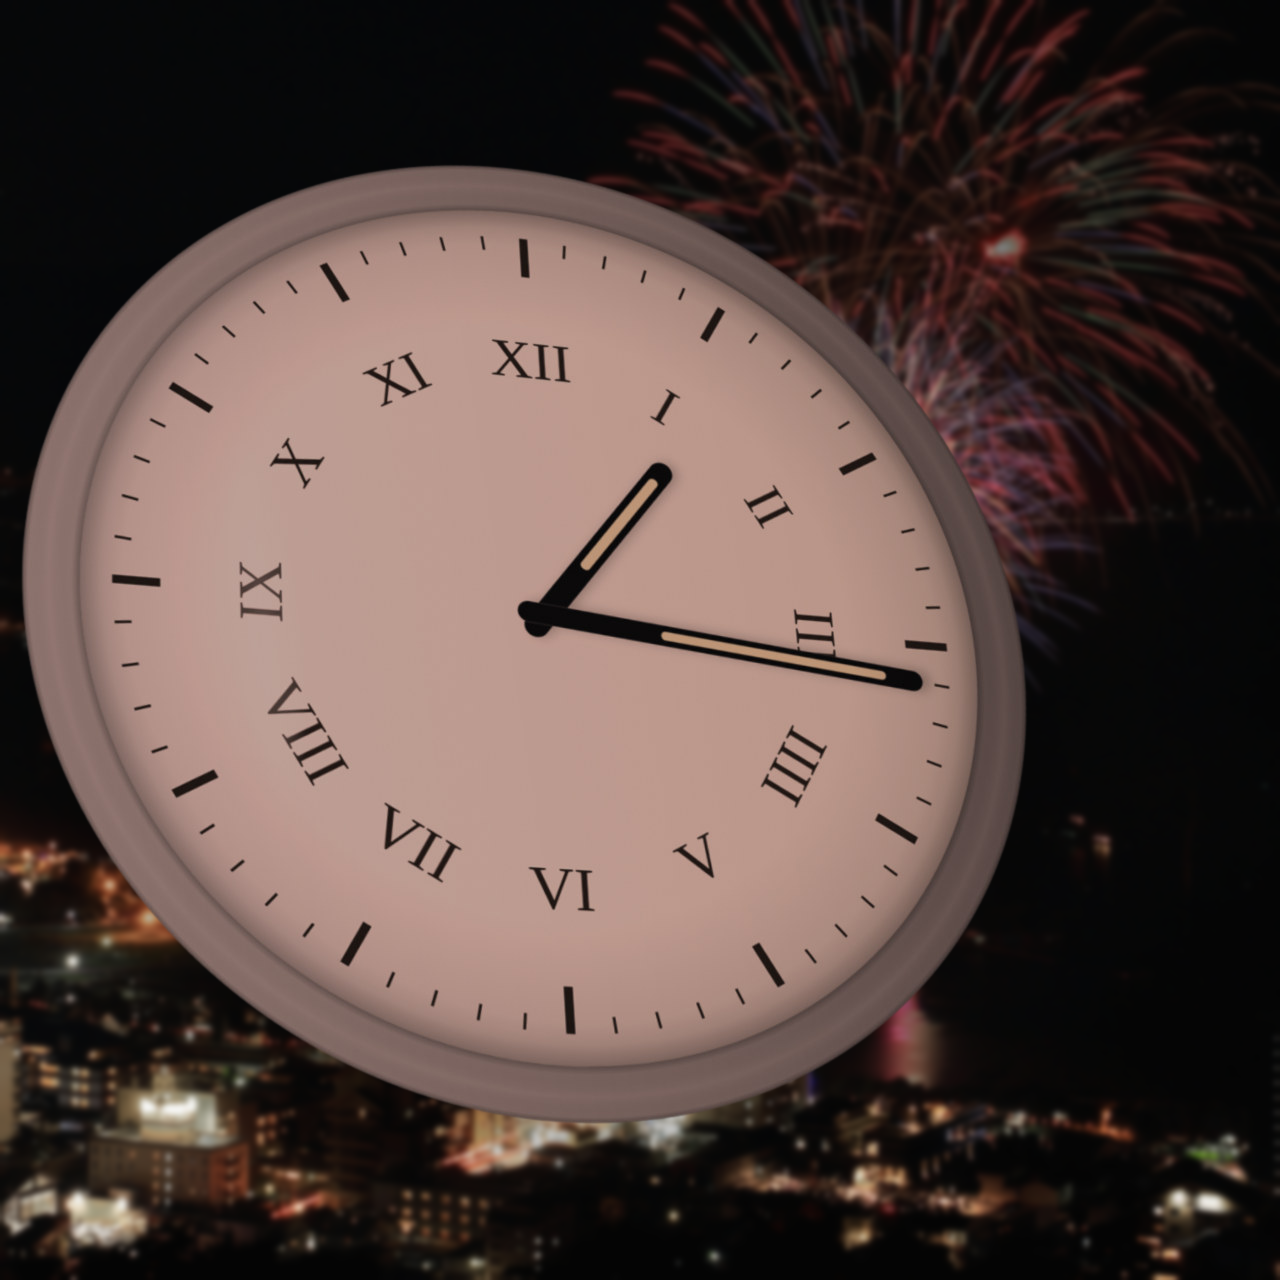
1h16
